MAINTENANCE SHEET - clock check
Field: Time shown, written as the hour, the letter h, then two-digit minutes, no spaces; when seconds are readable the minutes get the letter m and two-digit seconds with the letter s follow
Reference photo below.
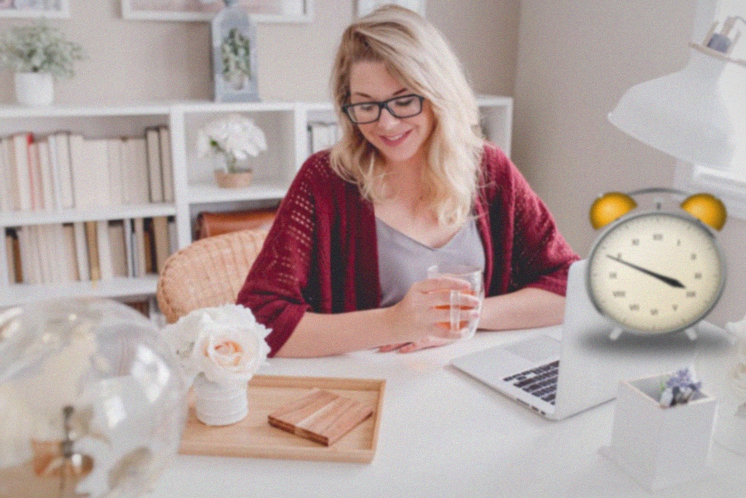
3h49
